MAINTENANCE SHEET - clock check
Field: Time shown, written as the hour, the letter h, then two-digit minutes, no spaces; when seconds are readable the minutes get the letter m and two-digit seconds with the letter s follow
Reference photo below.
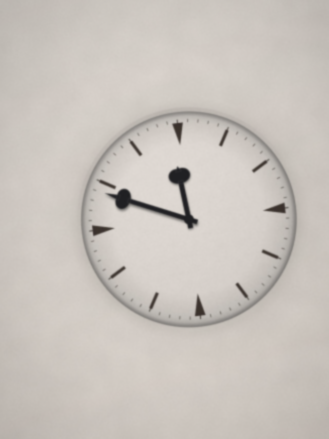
11h49
